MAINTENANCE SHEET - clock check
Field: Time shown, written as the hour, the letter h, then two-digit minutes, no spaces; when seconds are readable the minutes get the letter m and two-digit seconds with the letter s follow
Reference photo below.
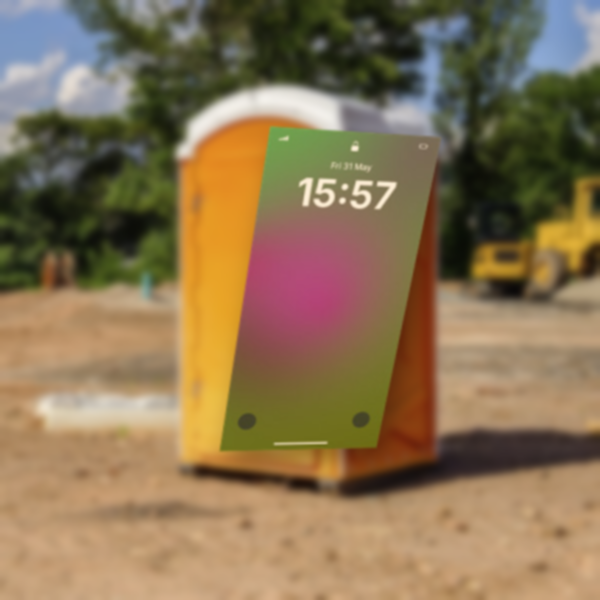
15h57
